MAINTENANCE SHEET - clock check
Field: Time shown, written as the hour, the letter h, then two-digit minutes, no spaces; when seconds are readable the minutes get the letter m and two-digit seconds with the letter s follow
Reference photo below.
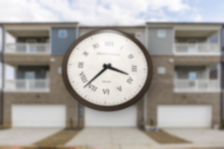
3h37
